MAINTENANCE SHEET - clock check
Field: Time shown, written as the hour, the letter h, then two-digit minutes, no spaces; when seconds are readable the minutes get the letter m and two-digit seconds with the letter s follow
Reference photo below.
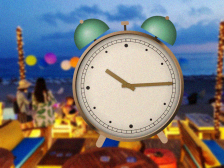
10h15
